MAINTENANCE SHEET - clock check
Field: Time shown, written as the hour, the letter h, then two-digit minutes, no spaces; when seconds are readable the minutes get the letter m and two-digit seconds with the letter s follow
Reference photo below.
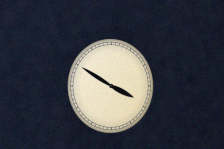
3h50
